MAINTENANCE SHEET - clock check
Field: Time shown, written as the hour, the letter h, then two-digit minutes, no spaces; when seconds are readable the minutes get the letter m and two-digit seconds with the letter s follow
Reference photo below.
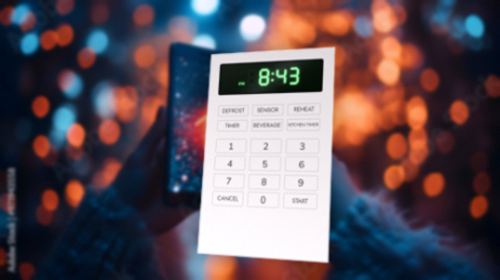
8h43
